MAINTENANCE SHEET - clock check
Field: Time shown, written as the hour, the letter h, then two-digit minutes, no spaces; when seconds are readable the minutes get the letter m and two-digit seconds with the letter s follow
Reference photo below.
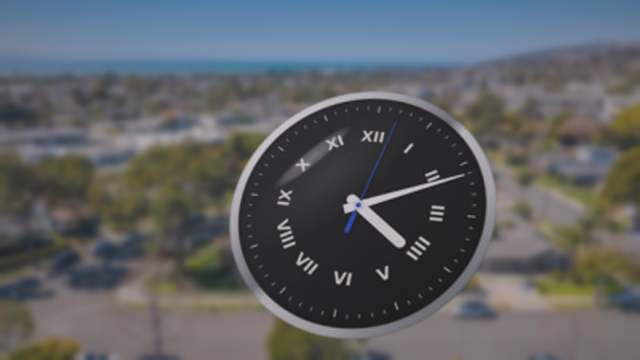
4h11m02s
